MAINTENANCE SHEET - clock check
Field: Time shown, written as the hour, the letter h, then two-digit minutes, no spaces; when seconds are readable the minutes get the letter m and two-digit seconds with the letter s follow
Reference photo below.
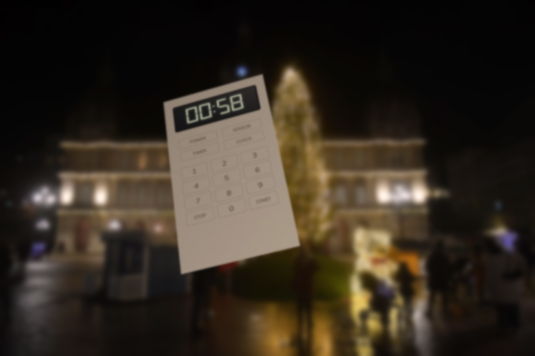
0h58
